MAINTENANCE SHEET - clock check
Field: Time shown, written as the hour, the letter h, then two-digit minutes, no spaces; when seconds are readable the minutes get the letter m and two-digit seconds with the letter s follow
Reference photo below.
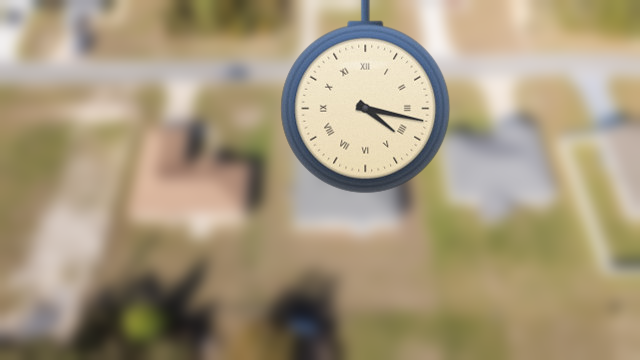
4h17
